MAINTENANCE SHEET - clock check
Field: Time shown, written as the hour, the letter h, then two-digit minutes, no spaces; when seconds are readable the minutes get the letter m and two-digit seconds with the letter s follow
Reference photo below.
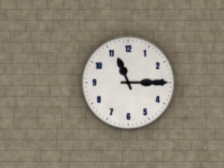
11h15
